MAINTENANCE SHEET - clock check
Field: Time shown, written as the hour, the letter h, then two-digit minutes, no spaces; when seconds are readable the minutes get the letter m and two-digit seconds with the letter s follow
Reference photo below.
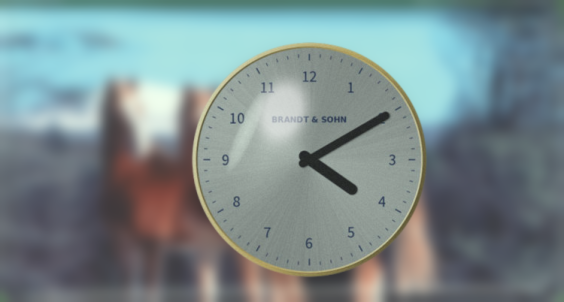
4h10
